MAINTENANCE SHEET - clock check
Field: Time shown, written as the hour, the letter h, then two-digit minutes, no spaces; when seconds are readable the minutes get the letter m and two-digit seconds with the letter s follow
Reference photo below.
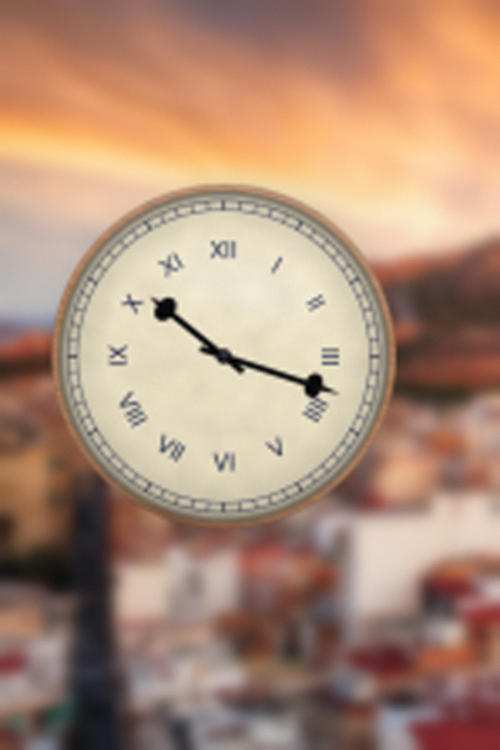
10h18
